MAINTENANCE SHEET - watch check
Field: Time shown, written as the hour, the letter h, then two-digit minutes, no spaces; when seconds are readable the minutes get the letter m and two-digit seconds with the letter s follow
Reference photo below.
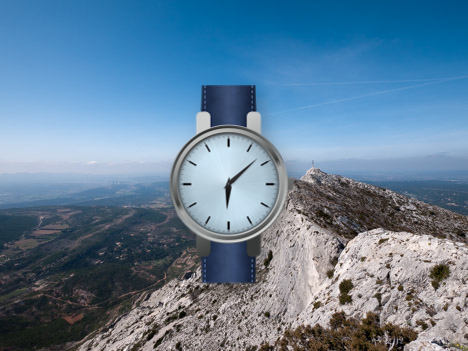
6h08
